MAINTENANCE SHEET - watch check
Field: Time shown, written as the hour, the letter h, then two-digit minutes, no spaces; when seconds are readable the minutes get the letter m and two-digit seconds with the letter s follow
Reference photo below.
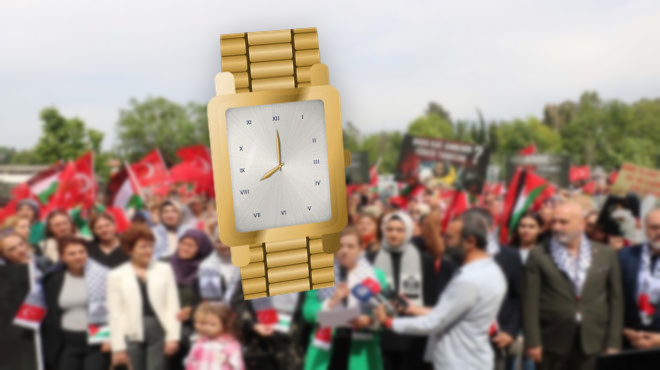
8h00
